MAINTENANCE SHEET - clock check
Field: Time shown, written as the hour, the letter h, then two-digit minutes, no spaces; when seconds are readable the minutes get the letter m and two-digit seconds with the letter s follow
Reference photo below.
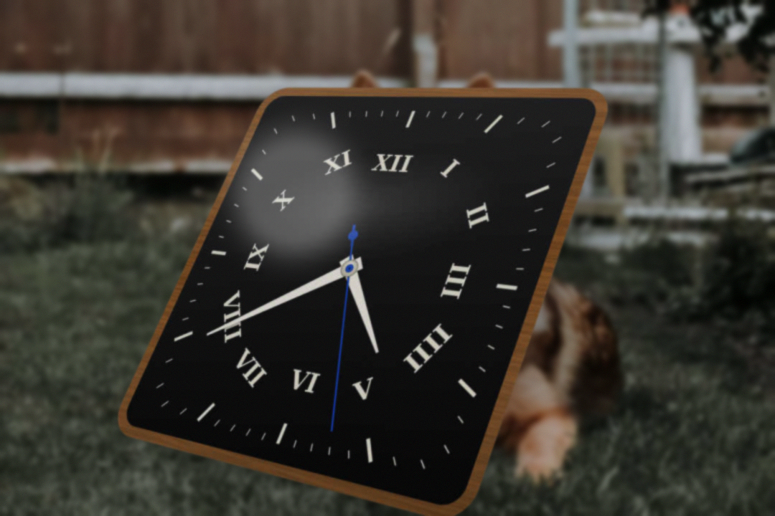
4h39m27s
